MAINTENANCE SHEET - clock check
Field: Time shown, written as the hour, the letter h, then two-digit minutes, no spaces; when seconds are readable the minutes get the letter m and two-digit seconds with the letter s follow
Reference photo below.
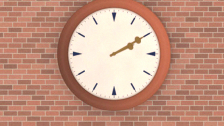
2h10
